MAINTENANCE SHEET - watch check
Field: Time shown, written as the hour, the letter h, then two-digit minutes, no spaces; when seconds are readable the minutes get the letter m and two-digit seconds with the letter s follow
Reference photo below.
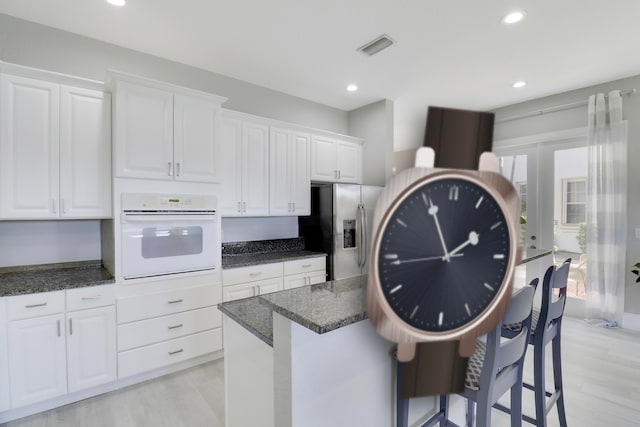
1h55m44s
